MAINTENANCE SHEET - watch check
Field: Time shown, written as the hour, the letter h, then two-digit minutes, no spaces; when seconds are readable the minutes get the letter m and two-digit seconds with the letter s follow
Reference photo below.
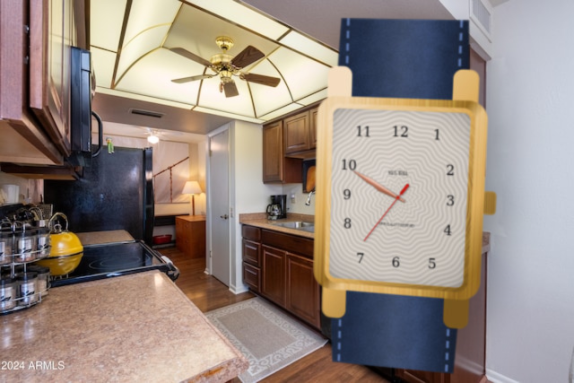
9h49m36s
